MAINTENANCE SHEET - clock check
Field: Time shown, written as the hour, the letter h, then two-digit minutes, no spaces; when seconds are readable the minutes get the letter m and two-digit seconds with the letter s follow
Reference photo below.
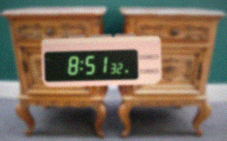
8h51
